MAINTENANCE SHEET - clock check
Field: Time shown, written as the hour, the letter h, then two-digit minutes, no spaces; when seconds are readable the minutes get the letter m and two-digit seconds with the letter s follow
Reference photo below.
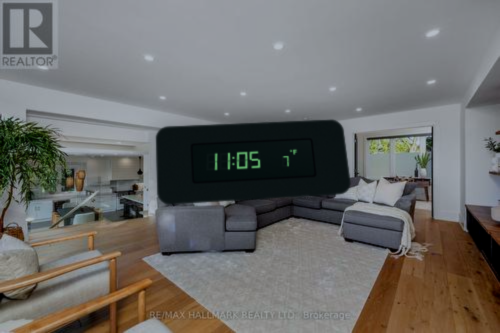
11h05
